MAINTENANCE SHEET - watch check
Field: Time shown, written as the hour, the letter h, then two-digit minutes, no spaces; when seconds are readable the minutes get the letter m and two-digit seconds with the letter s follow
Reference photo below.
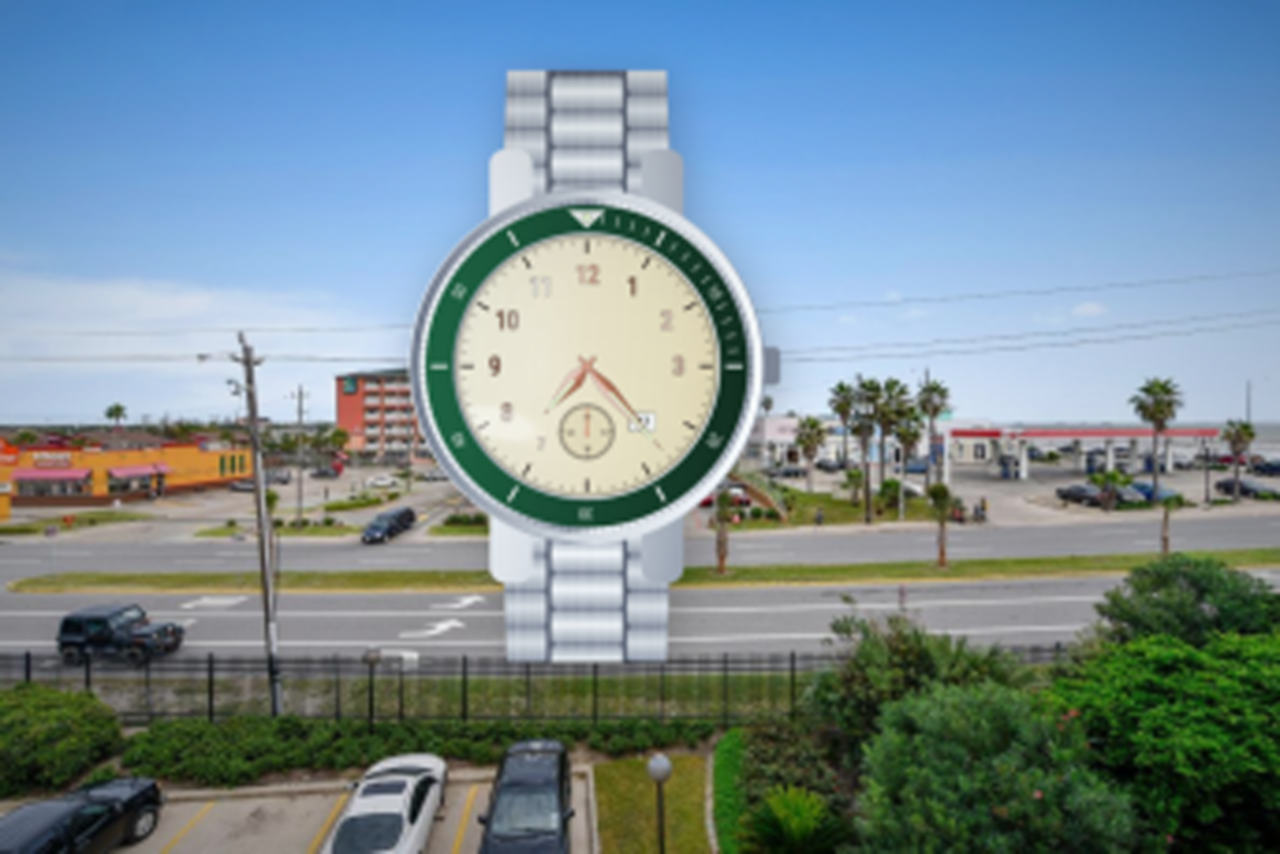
7h23
